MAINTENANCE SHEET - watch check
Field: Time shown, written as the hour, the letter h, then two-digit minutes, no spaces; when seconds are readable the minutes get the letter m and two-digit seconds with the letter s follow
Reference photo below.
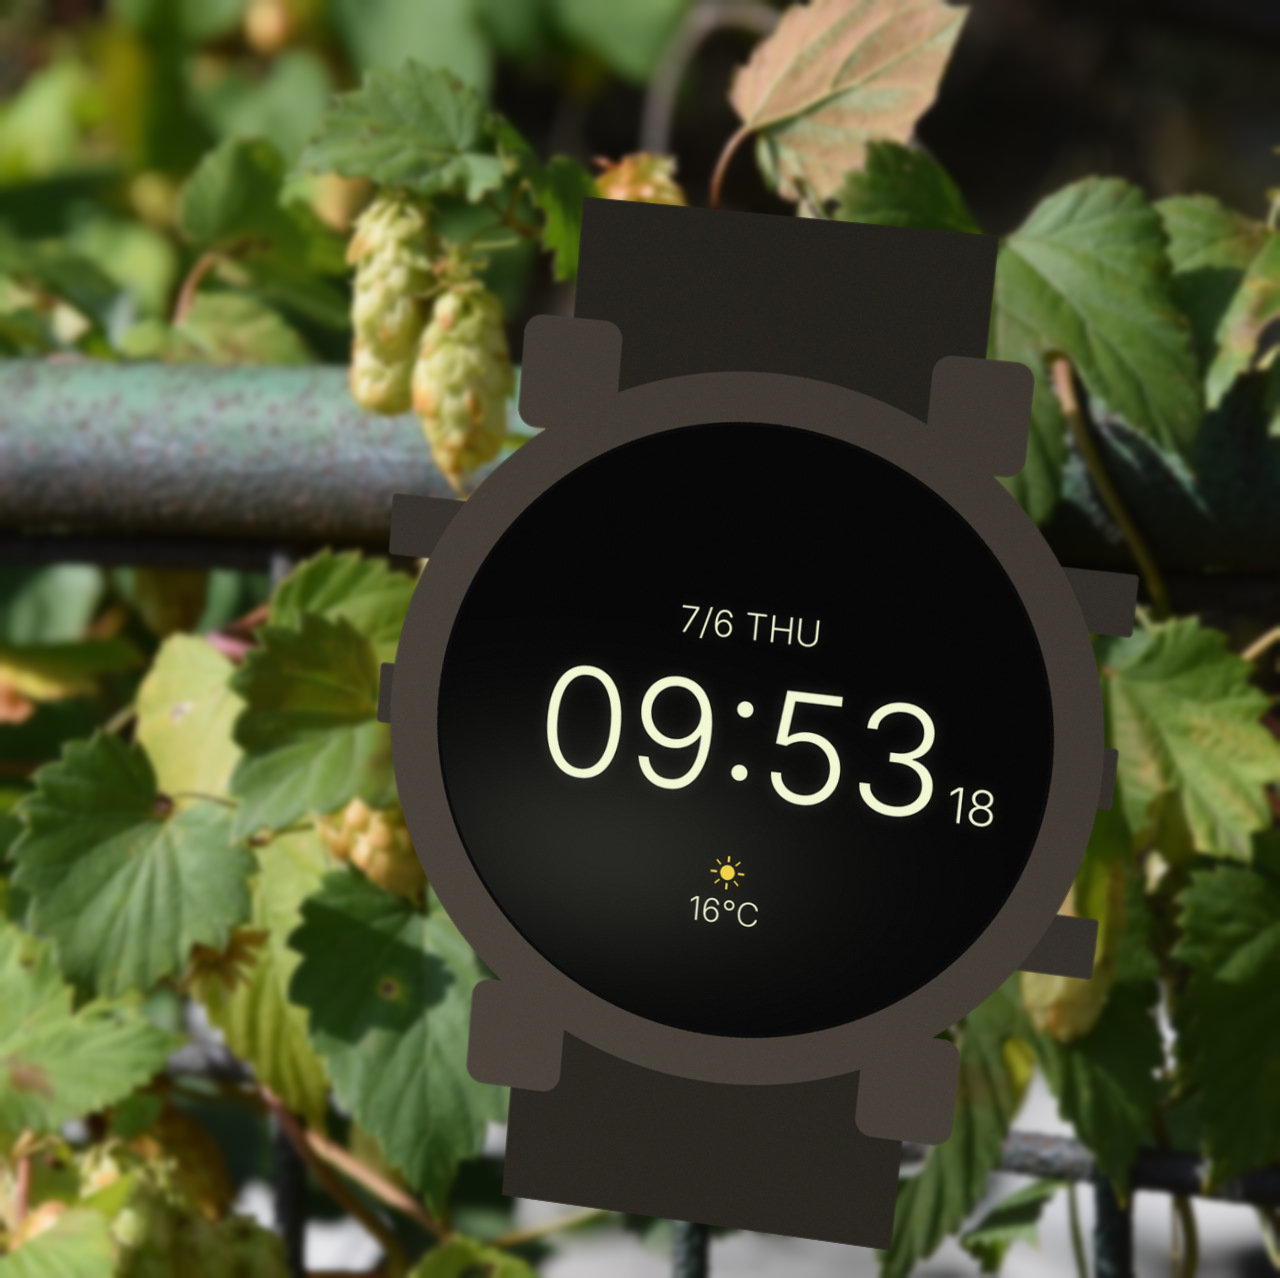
9h53m18s
